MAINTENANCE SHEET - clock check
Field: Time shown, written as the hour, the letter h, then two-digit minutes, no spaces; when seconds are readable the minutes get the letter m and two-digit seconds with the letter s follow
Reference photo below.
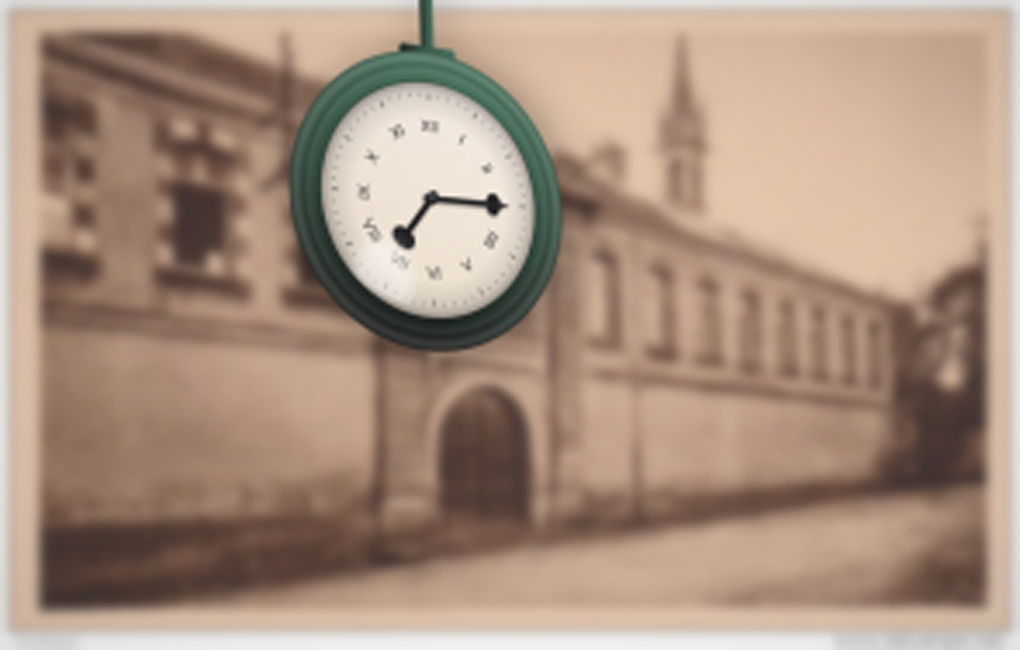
7h15
